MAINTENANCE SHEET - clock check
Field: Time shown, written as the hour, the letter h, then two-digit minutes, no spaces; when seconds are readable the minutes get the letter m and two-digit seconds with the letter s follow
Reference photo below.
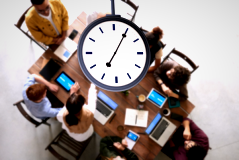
7h05
